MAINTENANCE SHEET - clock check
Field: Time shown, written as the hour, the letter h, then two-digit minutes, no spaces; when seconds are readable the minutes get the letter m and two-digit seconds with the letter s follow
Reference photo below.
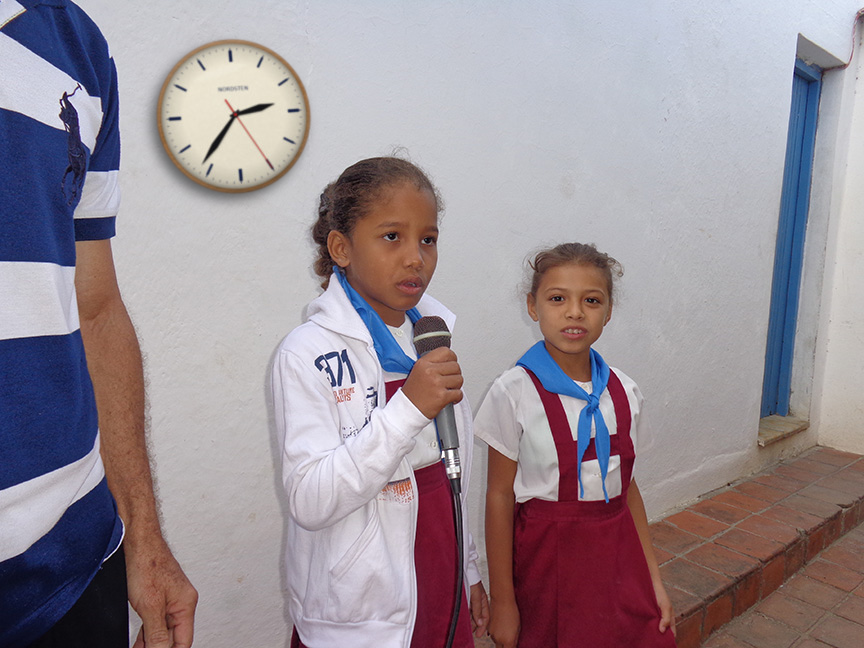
2h36m25s
